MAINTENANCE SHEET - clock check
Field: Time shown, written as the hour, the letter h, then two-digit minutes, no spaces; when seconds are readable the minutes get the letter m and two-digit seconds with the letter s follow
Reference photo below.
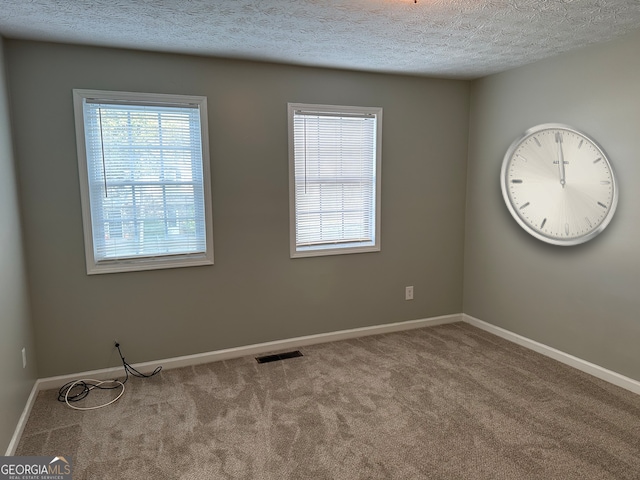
12h00
